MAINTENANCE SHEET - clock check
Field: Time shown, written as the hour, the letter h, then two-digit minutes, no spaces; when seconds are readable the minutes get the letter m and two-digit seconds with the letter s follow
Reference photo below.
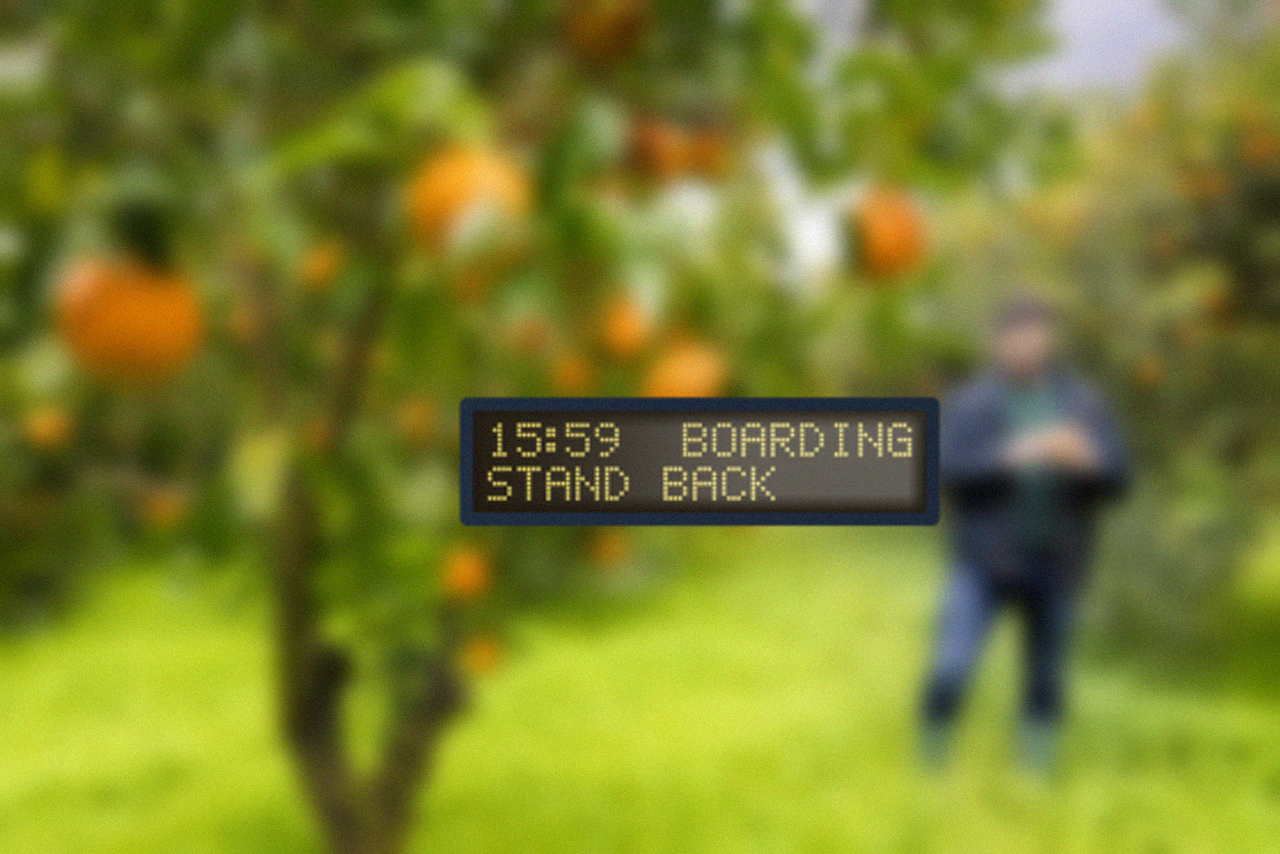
15h59
